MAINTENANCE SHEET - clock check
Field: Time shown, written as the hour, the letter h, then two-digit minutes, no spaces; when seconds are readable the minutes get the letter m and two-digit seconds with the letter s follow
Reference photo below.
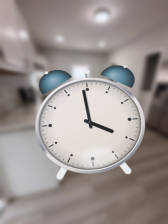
3h59
